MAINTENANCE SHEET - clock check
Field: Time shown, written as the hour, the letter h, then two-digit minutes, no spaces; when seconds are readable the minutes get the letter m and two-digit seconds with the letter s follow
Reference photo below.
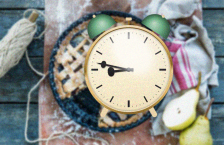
8h47
